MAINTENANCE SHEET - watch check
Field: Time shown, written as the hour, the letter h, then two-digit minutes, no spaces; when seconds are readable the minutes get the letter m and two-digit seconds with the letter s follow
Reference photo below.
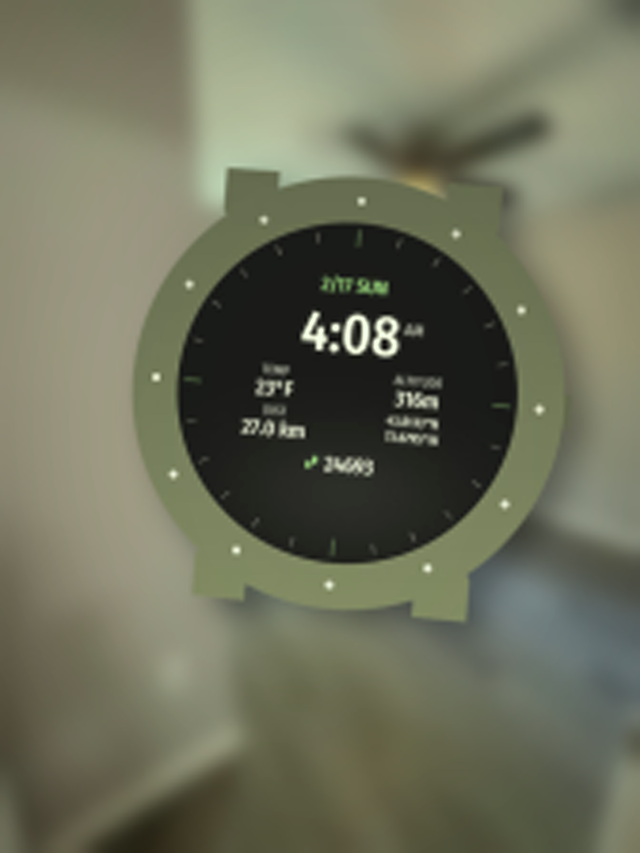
4h08
